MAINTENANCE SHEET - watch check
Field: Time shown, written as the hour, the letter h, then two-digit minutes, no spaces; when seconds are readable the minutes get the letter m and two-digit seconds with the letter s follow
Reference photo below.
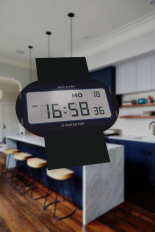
16h58m36s
